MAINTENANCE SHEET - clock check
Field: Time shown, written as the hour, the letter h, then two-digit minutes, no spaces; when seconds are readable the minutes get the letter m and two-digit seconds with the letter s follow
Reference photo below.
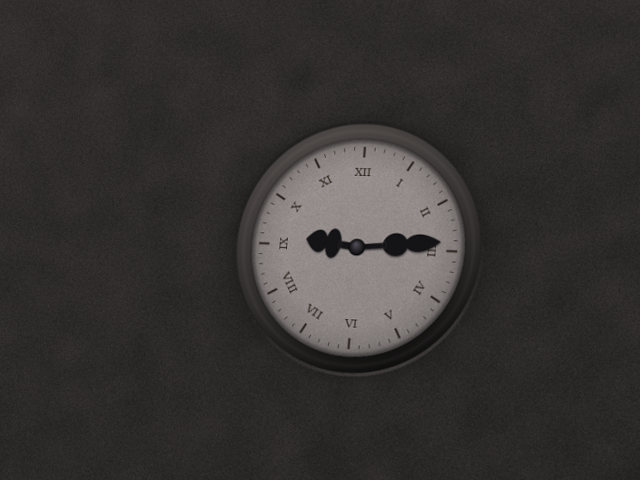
9h14
